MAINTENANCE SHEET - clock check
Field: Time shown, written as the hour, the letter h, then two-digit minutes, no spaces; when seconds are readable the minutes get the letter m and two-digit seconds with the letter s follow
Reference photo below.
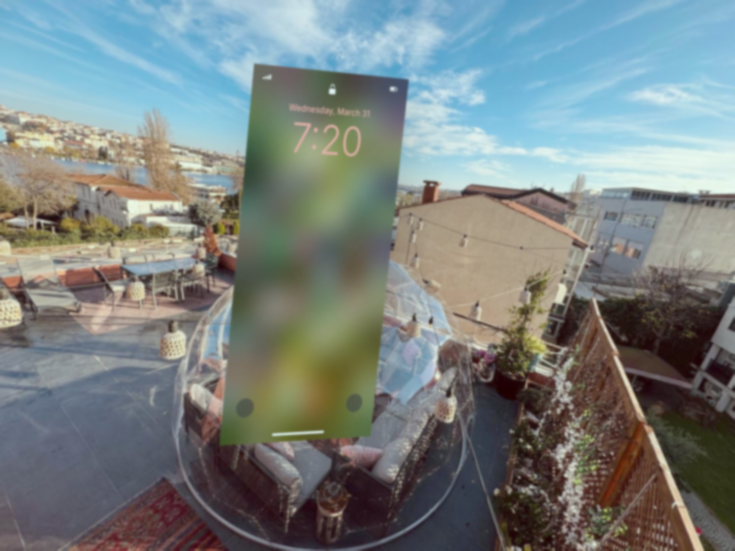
7h20
